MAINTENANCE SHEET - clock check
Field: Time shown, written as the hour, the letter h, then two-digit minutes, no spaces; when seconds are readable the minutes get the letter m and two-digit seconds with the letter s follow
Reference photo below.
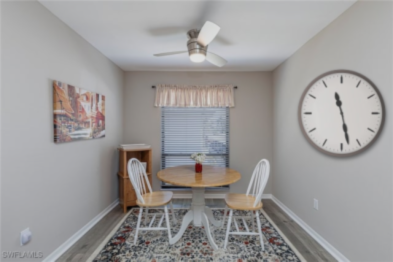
11h28
